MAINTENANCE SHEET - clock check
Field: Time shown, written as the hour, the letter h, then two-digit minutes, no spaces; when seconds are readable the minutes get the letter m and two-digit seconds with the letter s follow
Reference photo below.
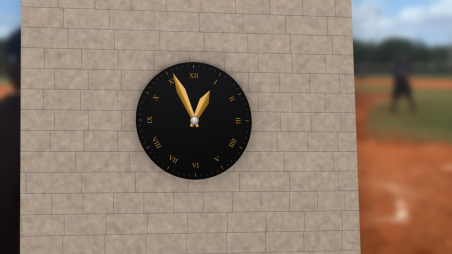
12h56
